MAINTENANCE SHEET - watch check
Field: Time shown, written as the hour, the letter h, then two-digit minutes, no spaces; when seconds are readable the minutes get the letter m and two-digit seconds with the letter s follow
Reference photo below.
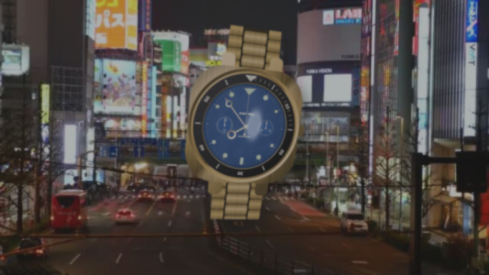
7h53
